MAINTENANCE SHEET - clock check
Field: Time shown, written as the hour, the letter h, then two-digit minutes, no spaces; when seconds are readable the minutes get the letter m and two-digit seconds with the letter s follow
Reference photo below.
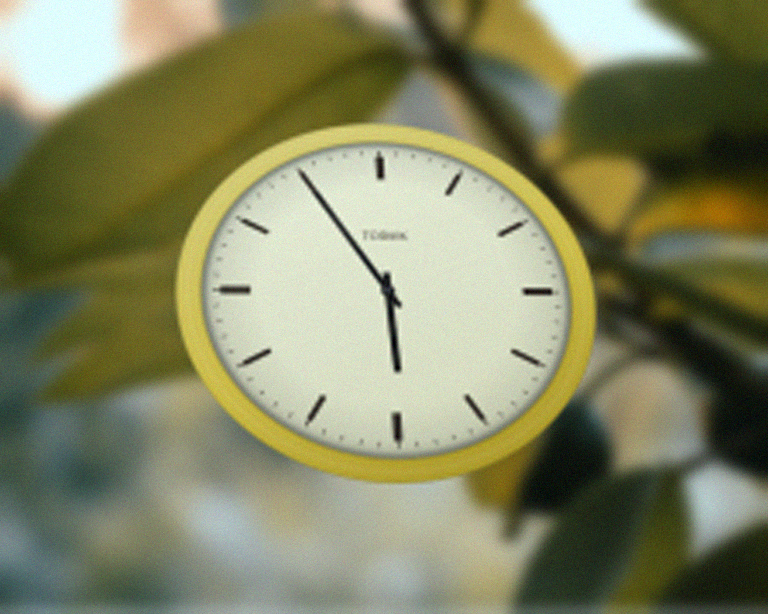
5h55
